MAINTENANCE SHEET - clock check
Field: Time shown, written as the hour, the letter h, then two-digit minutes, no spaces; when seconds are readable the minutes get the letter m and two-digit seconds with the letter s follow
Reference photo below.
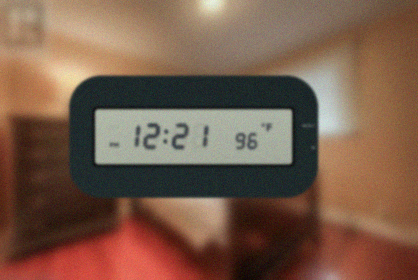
12h21
